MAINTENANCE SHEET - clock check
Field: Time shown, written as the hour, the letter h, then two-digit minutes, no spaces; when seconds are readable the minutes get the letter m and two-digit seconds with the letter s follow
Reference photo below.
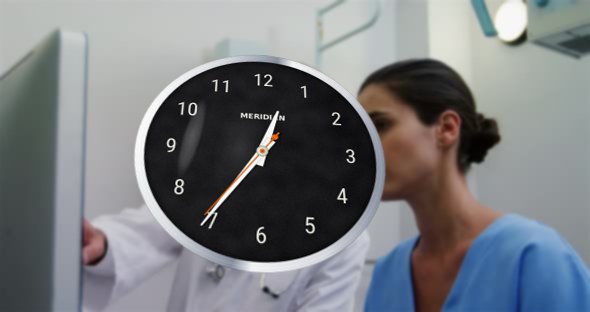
12h35m36s
